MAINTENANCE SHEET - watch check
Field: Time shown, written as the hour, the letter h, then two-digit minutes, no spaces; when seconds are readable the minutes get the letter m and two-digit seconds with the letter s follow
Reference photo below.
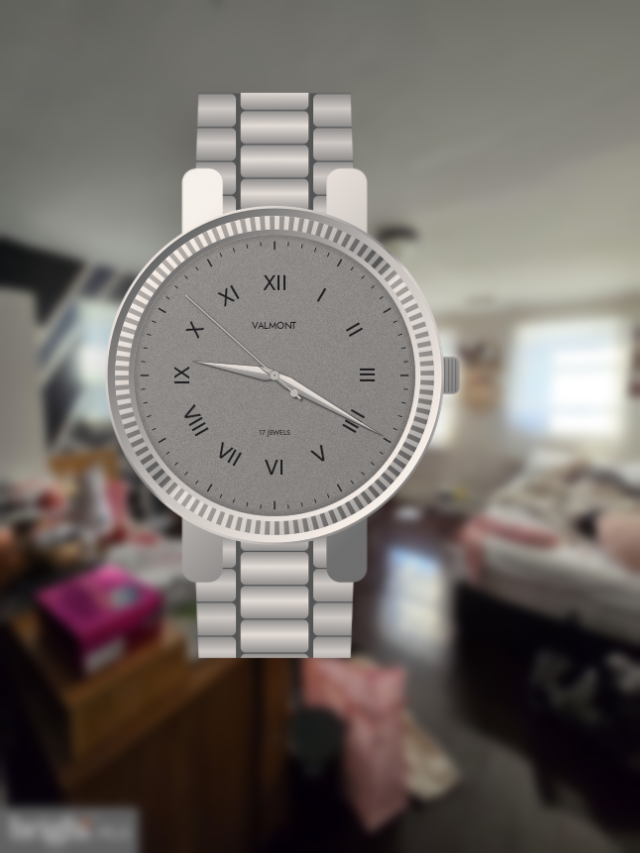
9h19m52s
